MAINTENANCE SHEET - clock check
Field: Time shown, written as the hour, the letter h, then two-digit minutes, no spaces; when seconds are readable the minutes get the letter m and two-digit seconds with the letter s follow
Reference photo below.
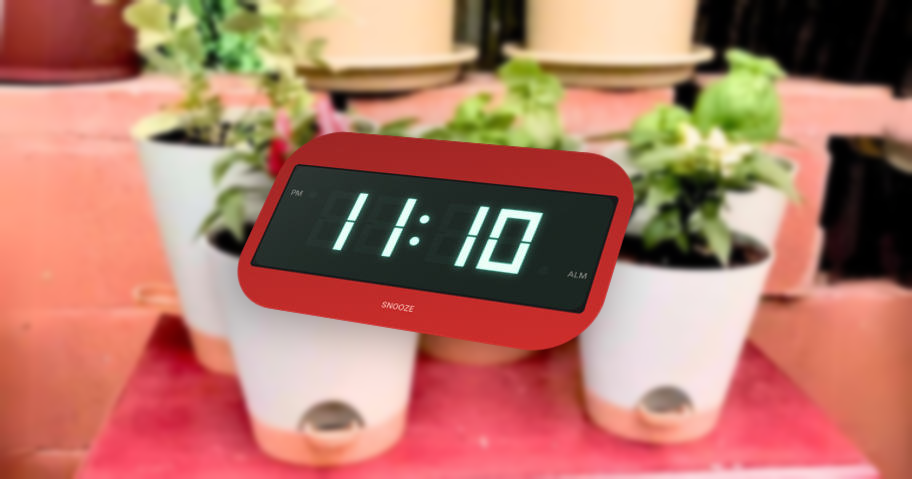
11h10
